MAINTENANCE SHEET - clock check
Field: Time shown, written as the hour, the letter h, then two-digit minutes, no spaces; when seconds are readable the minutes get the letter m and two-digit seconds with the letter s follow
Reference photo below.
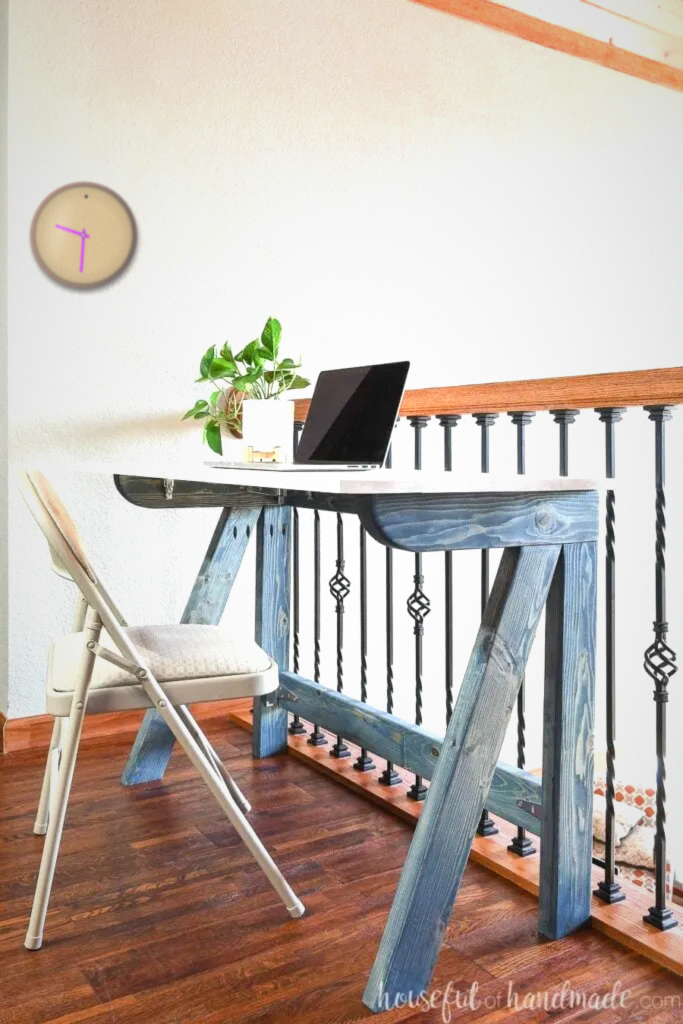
9h30
